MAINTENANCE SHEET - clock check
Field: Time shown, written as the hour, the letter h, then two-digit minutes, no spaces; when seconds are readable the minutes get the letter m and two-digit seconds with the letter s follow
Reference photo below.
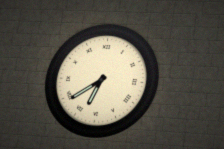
6h39
